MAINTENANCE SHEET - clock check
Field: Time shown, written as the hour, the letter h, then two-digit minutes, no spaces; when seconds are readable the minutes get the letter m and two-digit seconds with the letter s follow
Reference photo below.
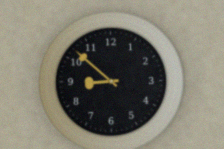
8h52
